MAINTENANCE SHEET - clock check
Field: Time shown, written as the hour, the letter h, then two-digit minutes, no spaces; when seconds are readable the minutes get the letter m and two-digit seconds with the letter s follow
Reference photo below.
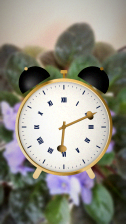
6h11
